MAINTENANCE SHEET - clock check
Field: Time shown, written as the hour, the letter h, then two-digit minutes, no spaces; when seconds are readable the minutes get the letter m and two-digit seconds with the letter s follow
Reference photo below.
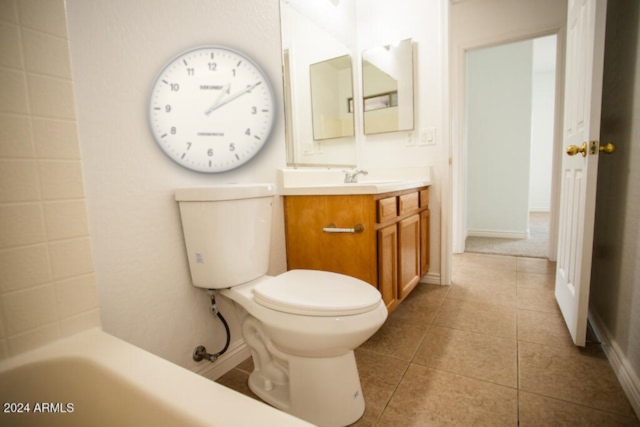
1h10
